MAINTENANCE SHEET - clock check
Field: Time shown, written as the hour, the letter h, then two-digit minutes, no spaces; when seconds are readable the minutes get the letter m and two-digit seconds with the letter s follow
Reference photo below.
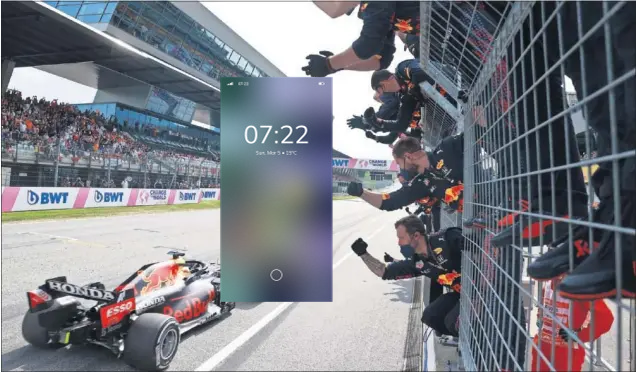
7h22
